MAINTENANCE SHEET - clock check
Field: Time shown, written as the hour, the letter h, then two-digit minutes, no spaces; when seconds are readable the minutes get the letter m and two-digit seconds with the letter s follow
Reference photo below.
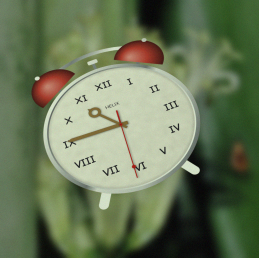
10h45m31s
